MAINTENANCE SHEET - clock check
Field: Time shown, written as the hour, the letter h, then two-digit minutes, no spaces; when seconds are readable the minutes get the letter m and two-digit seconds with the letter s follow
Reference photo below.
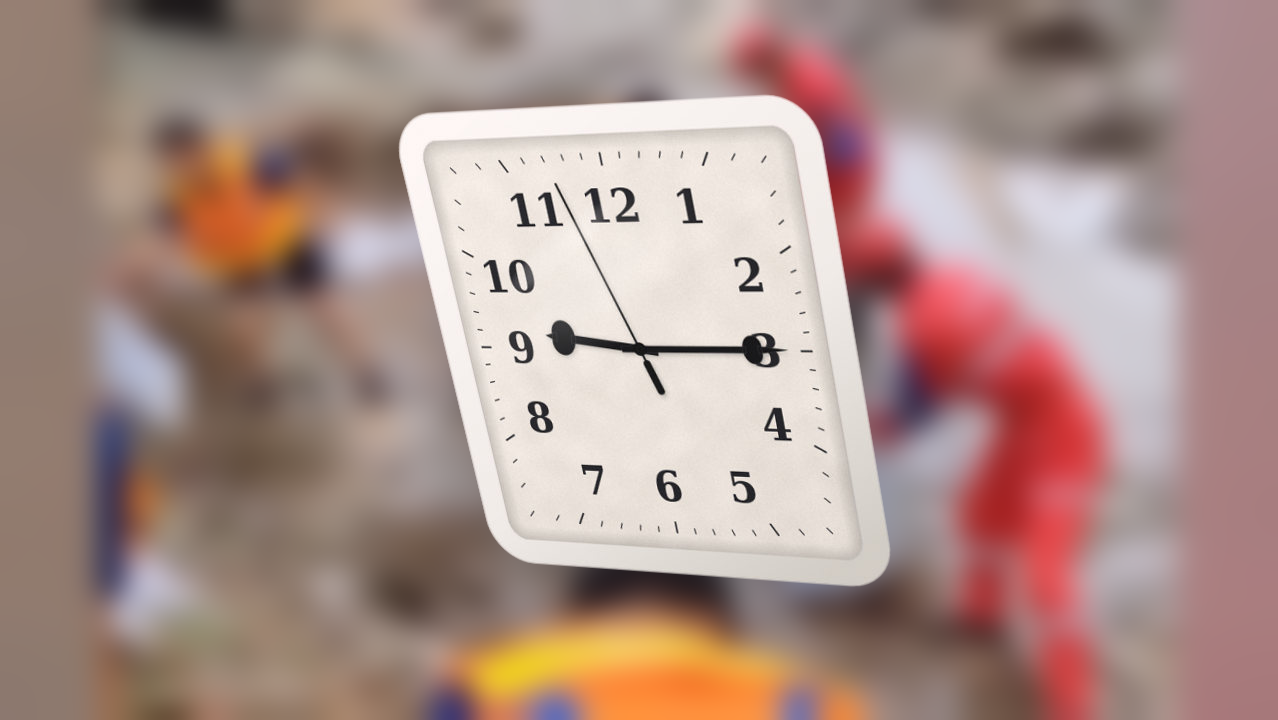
9h14m57s
